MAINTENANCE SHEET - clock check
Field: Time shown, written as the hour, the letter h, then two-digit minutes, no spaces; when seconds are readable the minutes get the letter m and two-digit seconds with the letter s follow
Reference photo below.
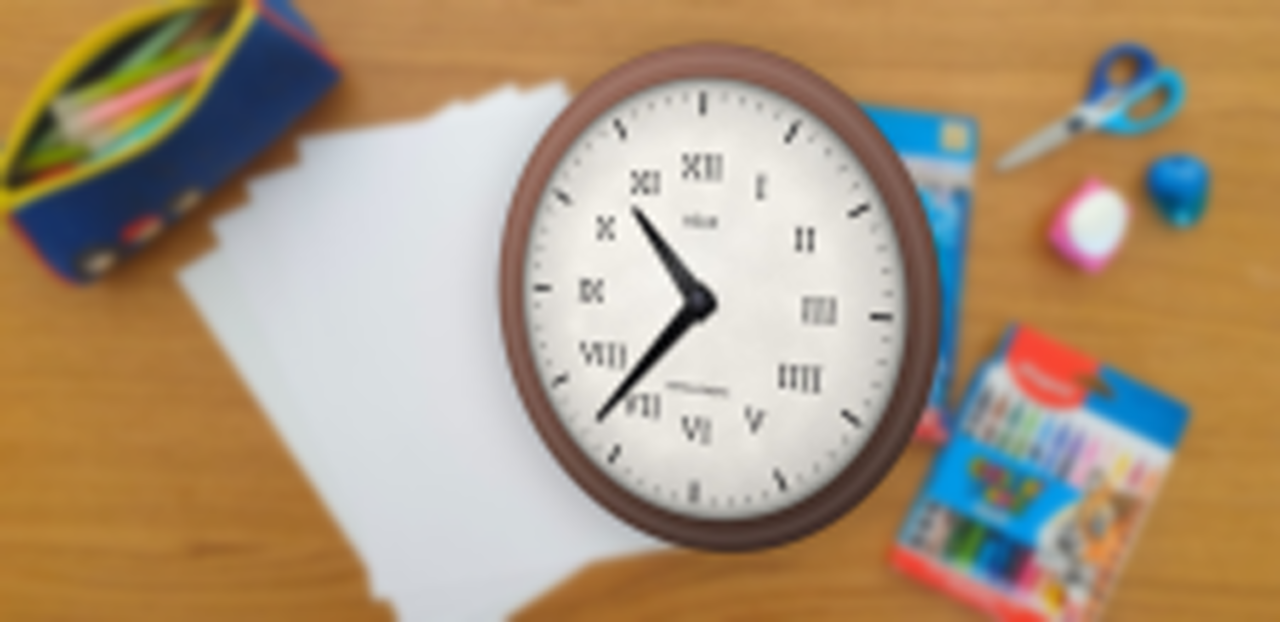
10h37
